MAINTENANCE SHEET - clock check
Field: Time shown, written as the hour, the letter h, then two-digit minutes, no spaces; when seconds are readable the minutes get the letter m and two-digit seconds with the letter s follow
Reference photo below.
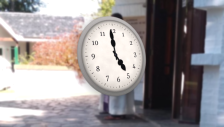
4h59
